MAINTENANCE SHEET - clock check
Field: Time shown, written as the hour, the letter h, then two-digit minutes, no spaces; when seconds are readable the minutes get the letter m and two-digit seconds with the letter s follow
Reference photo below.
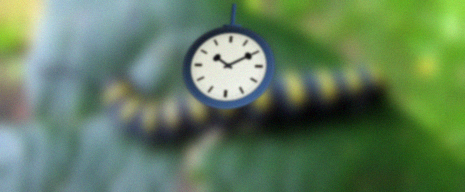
10h10
